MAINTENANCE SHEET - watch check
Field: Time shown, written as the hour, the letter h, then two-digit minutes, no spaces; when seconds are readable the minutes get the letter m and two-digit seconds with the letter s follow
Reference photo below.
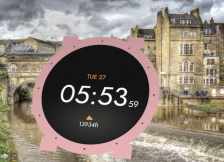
5h53m59s
